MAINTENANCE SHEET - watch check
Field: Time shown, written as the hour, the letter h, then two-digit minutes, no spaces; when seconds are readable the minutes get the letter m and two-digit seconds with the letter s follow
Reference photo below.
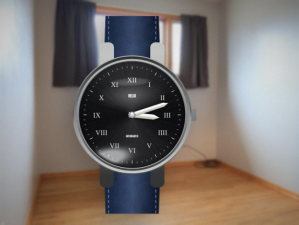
3h12
